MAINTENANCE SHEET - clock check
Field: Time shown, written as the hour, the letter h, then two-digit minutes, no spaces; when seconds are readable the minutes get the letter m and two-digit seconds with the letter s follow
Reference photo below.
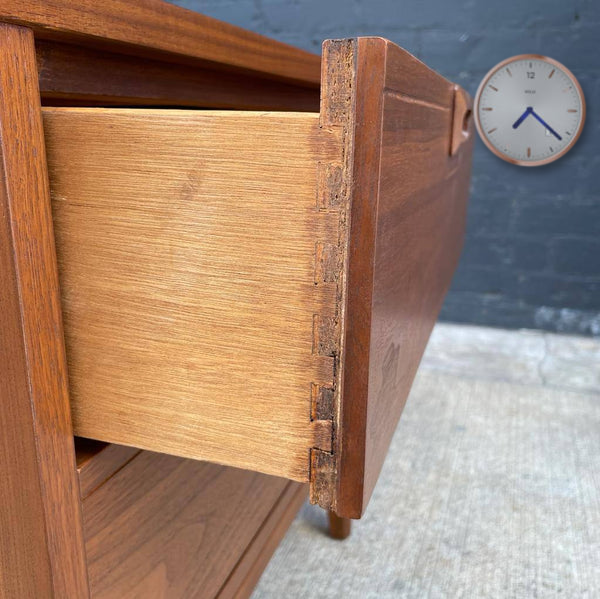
7h22
